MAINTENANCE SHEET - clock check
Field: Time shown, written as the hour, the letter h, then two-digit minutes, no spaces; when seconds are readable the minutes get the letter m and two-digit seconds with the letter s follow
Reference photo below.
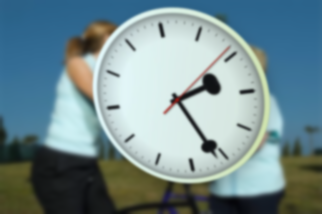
2h26m09s
